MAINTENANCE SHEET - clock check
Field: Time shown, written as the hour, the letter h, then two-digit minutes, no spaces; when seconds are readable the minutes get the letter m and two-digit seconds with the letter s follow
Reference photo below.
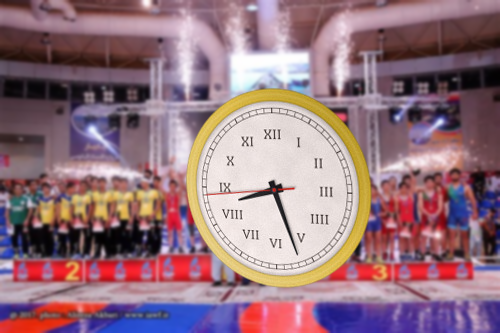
8h26m44s
